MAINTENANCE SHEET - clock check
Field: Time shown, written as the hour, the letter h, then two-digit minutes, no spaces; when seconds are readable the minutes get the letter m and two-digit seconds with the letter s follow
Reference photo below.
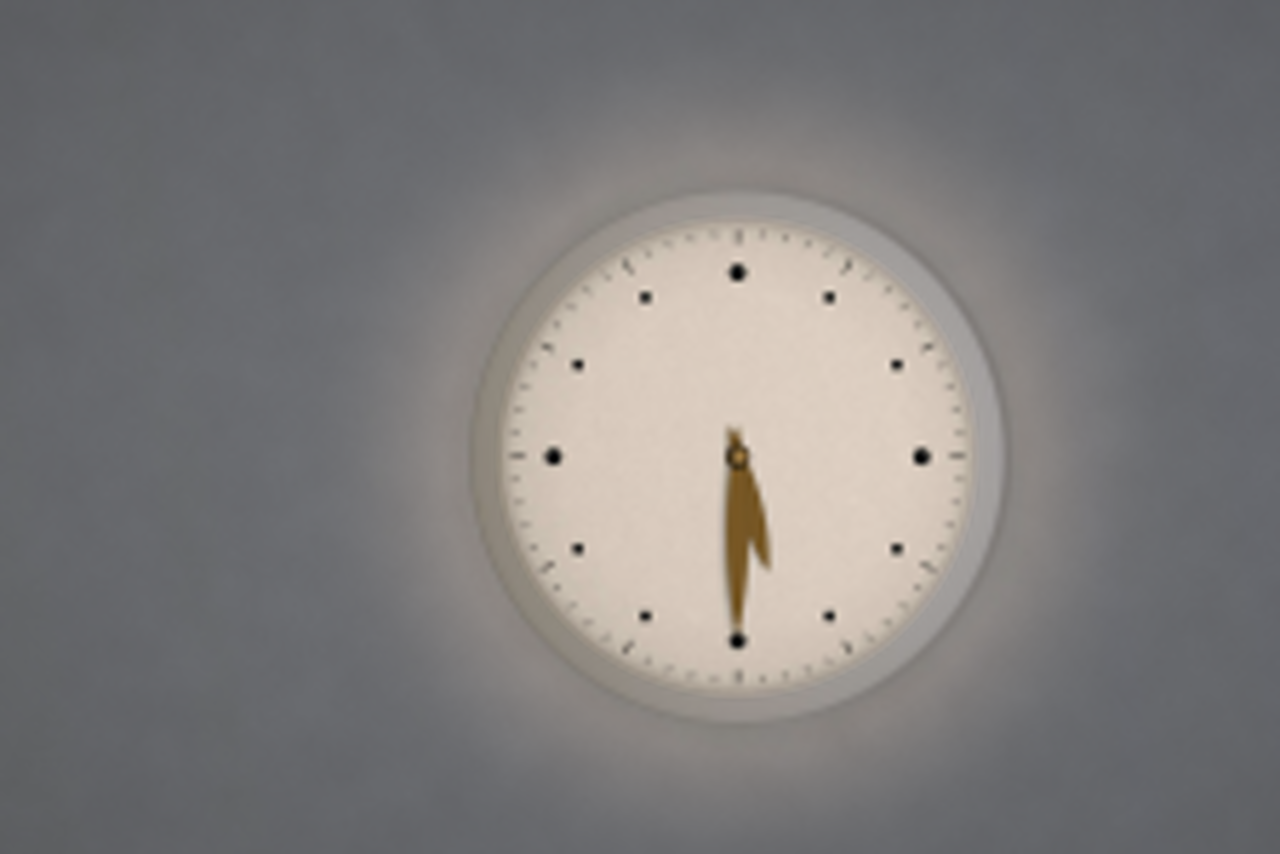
5h30
